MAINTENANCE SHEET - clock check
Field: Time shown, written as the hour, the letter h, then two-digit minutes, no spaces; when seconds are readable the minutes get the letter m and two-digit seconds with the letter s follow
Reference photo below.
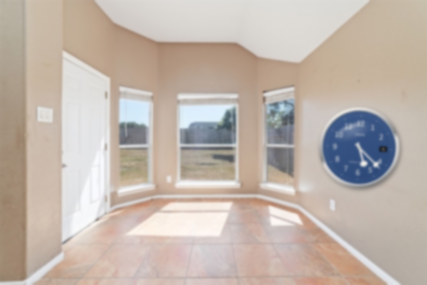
5h22
